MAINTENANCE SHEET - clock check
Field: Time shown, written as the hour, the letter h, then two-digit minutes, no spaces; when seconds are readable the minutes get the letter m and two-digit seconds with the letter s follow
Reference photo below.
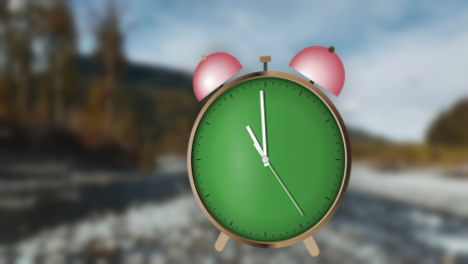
10h59m24s
